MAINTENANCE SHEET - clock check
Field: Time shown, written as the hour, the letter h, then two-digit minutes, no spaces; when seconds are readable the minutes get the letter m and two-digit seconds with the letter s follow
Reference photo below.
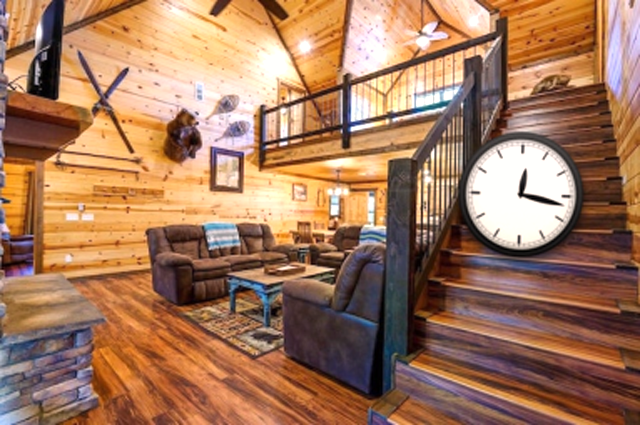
12h17
